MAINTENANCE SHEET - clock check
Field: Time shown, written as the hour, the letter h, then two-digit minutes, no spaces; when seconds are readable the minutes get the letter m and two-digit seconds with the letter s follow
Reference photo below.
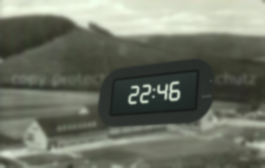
22h46
